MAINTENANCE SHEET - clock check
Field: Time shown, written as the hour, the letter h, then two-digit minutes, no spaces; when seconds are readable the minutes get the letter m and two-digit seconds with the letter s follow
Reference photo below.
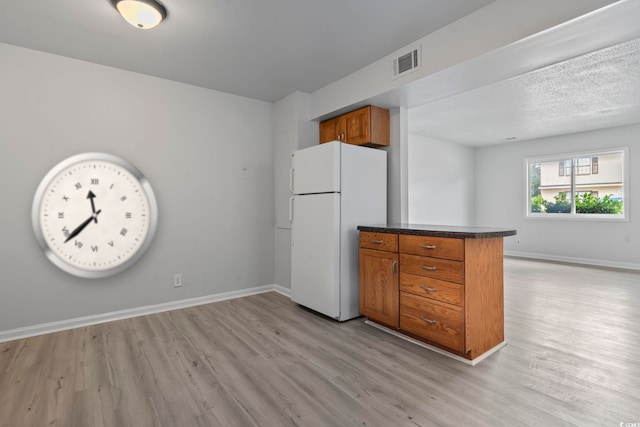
11h38
